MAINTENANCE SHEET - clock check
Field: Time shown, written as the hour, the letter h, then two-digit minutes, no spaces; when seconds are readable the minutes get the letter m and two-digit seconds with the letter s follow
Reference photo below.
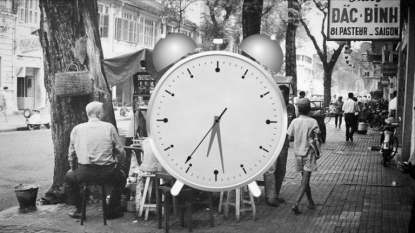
6h28m36s
